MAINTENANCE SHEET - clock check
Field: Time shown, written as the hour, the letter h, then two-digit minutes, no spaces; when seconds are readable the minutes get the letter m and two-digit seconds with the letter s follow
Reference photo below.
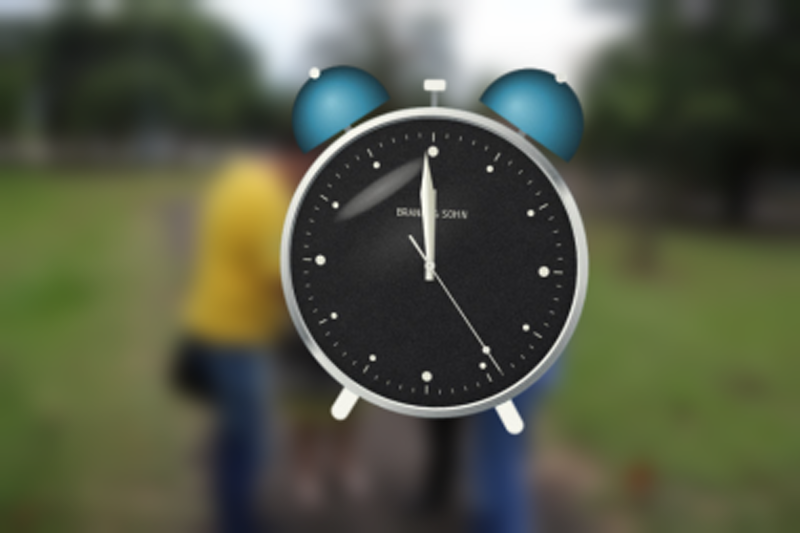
11h59m24s
